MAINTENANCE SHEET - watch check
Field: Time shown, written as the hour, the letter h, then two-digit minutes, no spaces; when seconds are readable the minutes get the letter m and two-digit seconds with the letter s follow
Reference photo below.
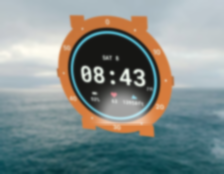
8h43
